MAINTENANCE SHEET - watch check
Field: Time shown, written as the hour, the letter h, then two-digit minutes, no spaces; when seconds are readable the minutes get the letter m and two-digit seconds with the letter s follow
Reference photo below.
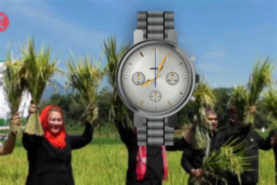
8h04
